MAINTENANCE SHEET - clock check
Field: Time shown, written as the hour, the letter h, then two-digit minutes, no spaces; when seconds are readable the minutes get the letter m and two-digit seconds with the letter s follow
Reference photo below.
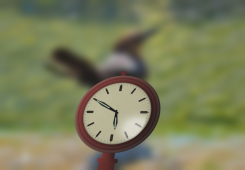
5h50
